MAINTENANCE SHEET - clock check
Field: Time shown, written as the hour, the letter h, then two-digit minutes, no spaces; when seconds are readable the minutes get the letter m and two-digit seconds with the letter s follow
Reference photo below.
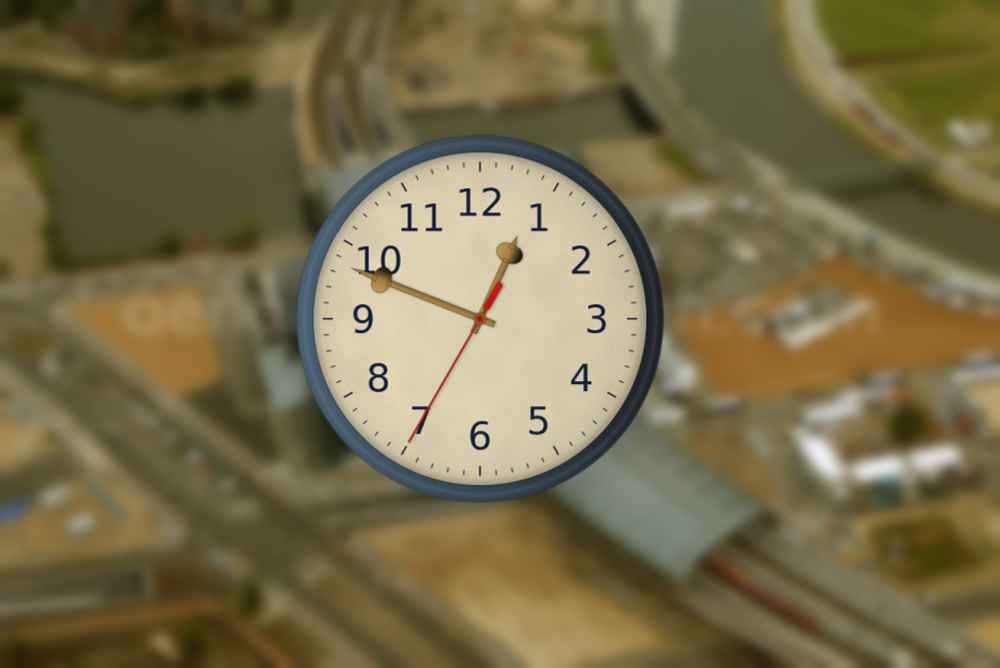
12h48m35s
